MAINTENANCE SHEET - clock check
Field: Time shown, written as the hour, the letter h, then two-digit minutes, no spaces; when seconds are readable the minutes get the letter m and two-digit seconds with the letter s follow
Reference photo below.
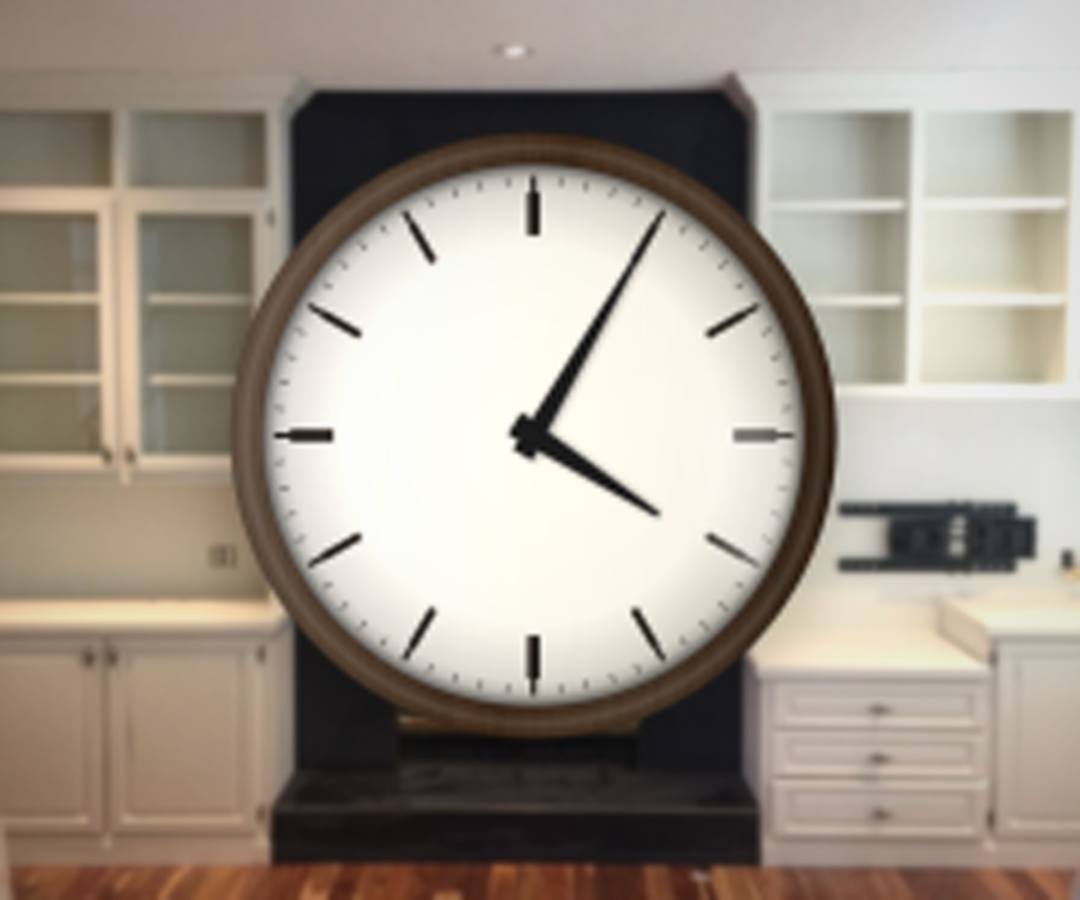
4h05
